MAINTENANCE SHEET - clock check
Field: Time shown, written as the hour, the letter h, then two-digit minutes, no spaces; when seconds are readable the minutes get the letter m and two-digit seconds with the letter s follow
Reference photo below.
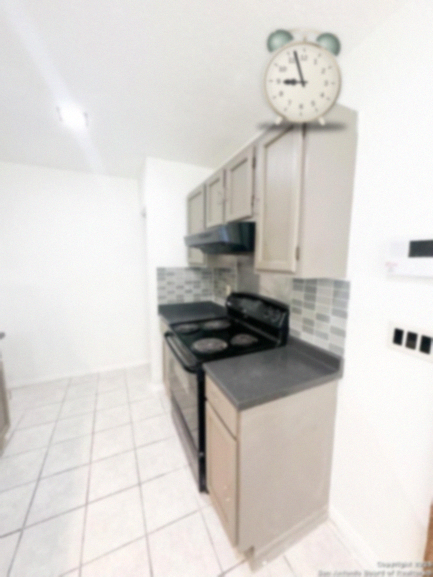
8h57
